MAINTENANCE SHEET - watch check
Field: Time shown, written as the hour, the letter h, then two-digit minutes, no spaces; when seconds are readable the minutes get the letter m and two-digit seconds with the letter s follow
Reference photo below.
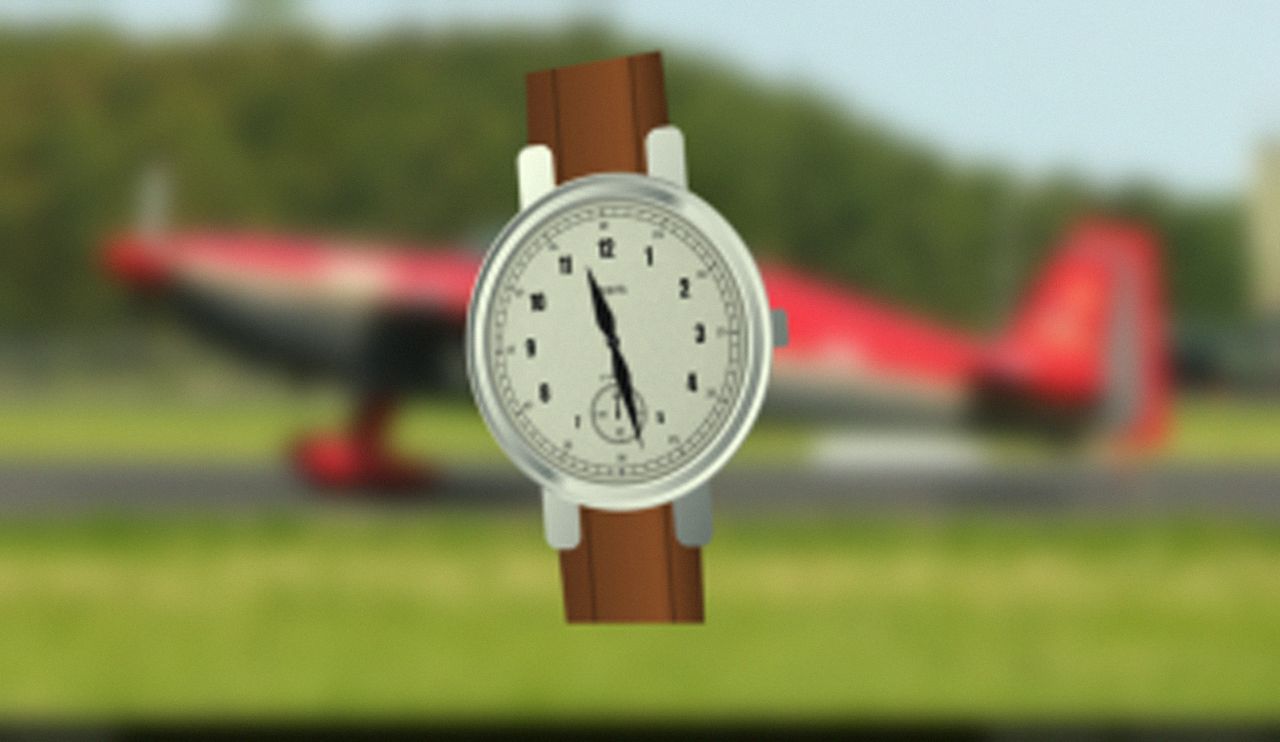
11h28
